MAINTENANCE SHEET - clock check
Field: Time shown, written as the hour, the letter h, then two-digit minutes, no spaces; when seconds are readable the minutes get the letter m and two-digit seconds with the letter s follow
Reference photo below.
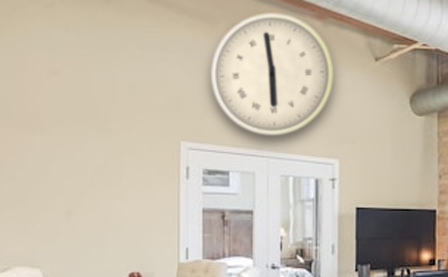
5h59
